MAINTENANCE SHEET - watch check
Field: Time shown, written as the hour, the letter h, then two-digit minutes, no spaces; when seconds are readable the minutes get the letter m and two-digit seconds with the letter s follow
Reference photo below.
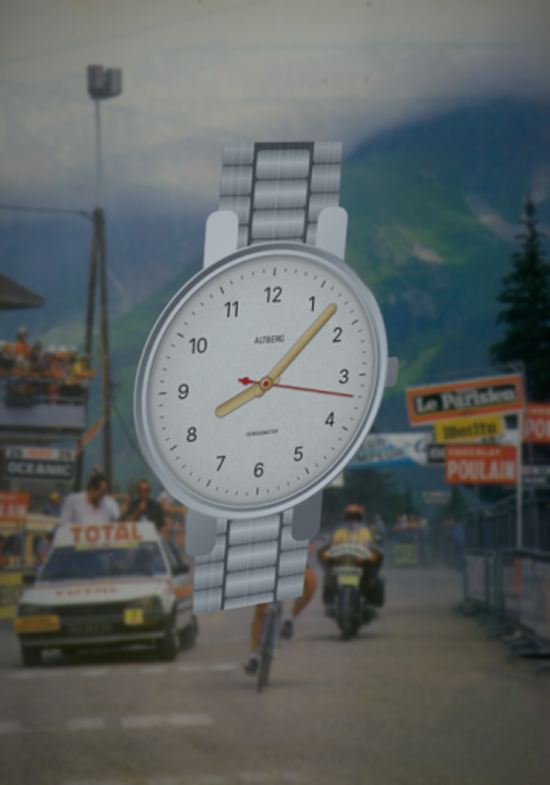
8h07m17s
